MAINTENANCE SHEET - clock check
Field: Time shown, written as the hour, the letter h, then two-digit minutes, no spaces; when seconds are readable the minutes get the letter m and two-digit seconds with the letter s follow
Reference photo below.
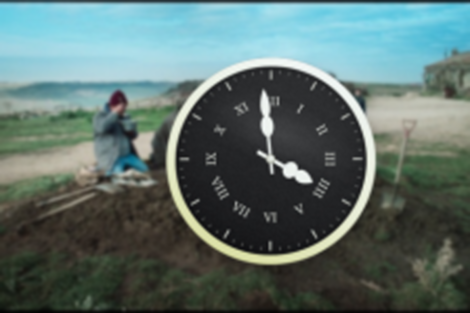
3h59
